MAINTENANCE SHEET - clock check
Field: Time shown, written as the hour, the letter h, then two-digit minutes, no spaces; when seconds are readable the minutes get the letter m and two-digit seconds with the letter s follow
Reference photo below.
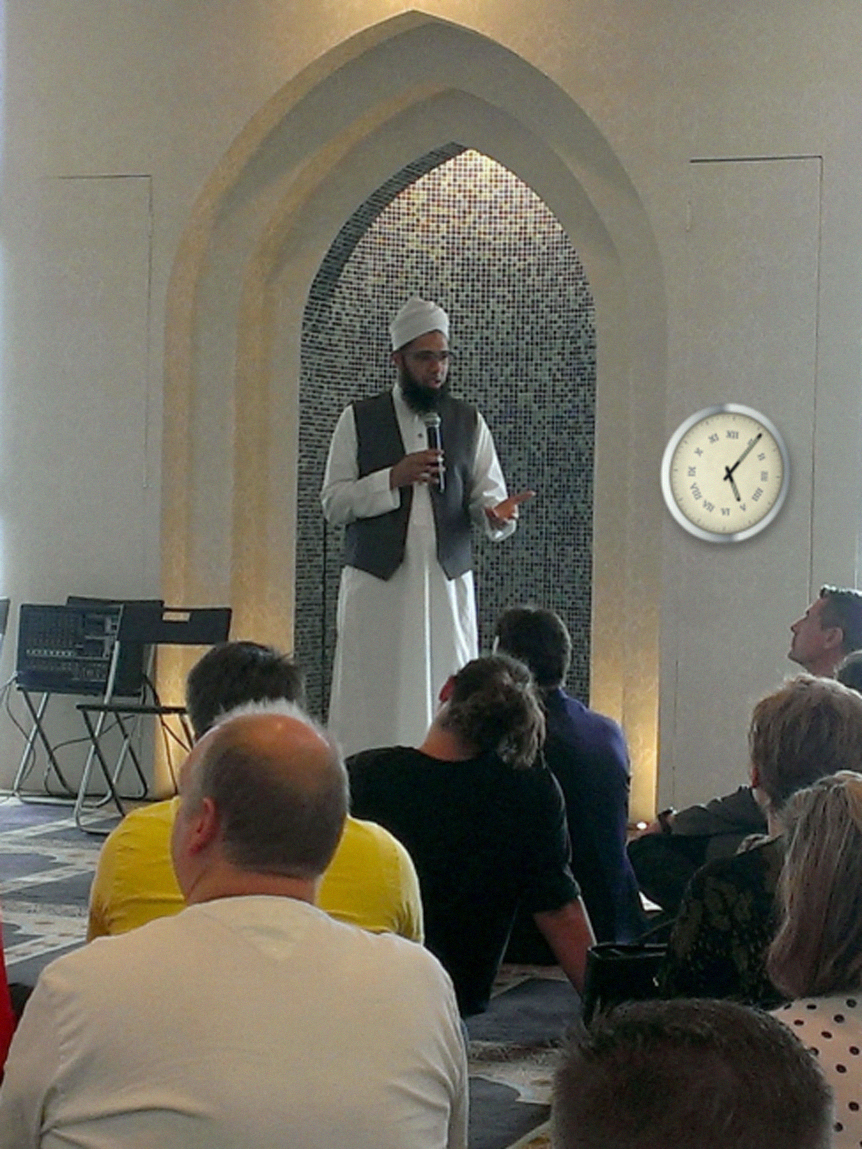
5h06
